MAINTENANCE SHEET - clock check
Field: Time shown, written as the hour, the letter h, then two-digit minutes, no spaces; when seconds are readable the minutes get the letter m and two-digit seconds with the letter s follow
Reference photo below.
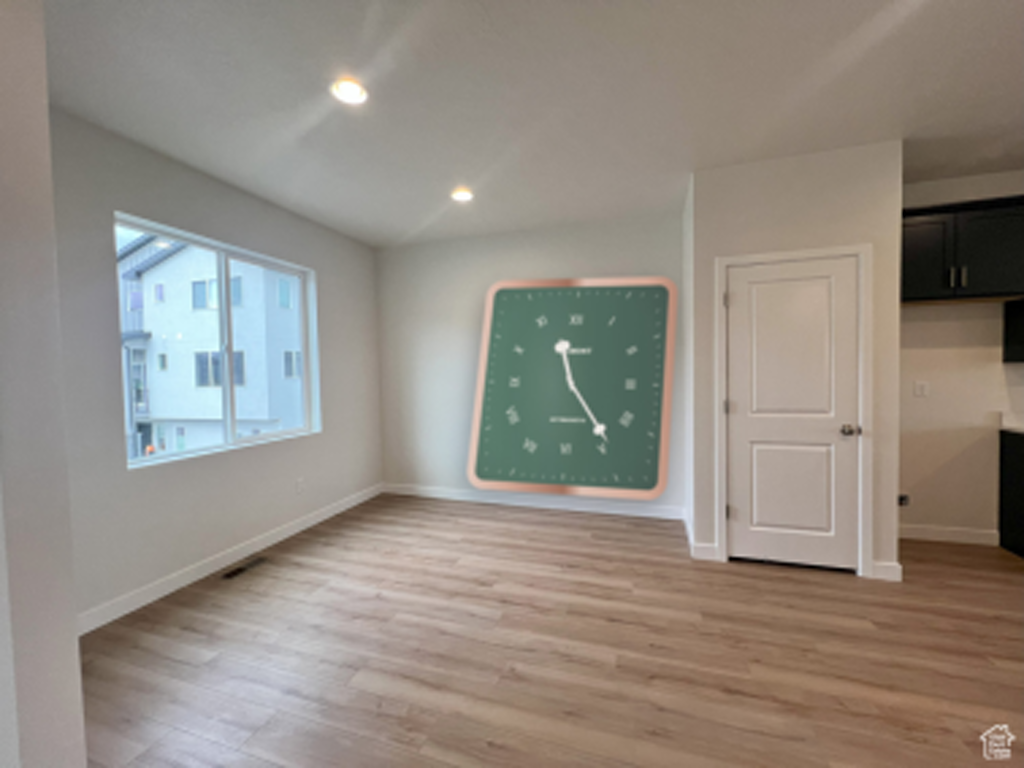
11h24
